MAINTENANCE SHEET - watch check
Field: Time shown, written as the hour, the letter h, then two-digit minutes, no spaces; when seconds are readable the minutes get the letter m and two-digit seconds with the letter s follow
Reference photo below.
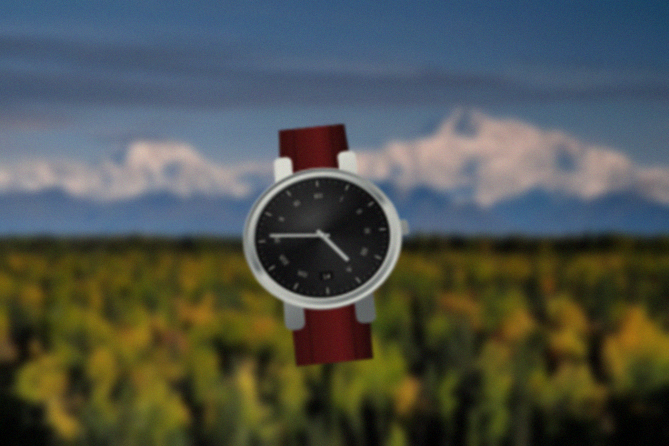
4h46
